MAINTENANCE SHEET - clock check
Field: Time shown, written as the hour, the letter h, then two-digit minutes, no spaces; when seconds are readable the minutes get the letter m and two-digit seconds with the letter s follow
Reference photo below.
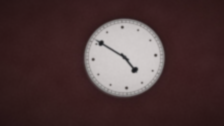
4h51
